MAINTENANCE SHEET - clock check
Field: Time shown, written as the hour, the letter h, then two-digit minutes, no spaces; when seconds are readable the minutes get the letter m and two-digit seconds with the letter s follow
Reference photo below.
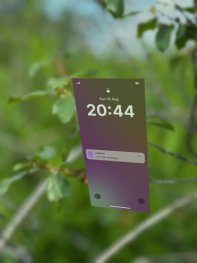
20h44
